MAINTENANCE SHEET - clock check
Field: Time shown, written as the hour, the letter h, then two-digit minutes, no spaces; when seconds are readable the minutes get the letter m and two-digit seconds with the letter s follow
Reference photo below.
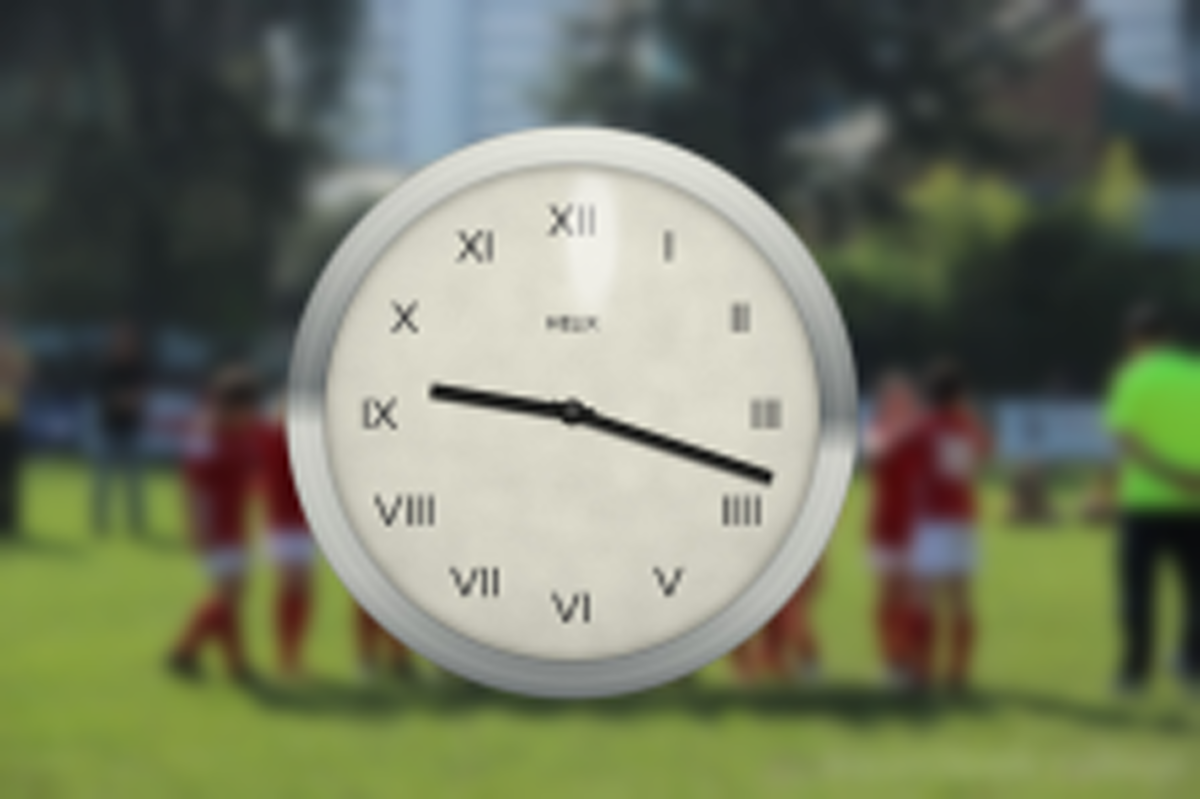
9h18
